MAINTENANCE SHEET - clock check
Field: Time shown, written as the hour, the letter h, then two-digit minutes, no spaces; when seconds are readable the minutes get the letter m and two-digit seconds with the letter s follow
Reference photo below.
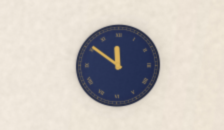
11h51
